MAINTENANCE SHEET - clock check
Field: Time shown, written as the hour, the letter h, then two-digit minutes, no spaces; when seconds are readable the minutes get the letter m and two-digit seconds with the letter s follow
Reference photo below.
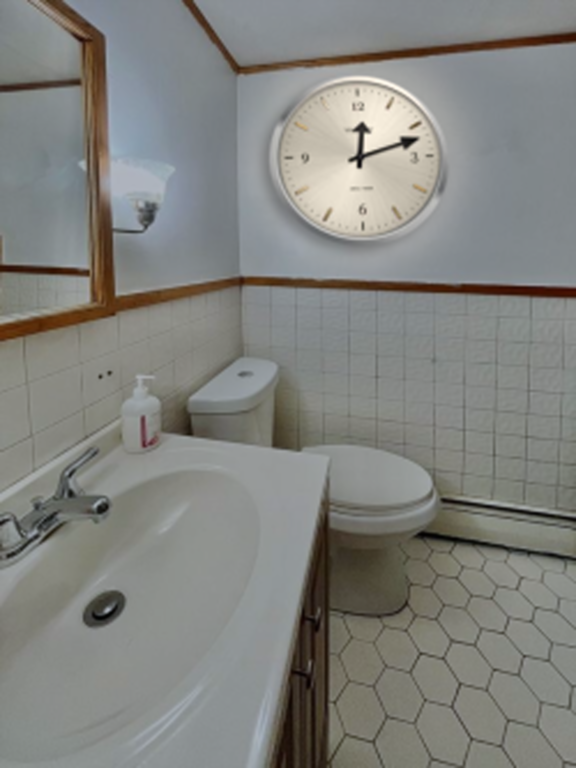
12h12
